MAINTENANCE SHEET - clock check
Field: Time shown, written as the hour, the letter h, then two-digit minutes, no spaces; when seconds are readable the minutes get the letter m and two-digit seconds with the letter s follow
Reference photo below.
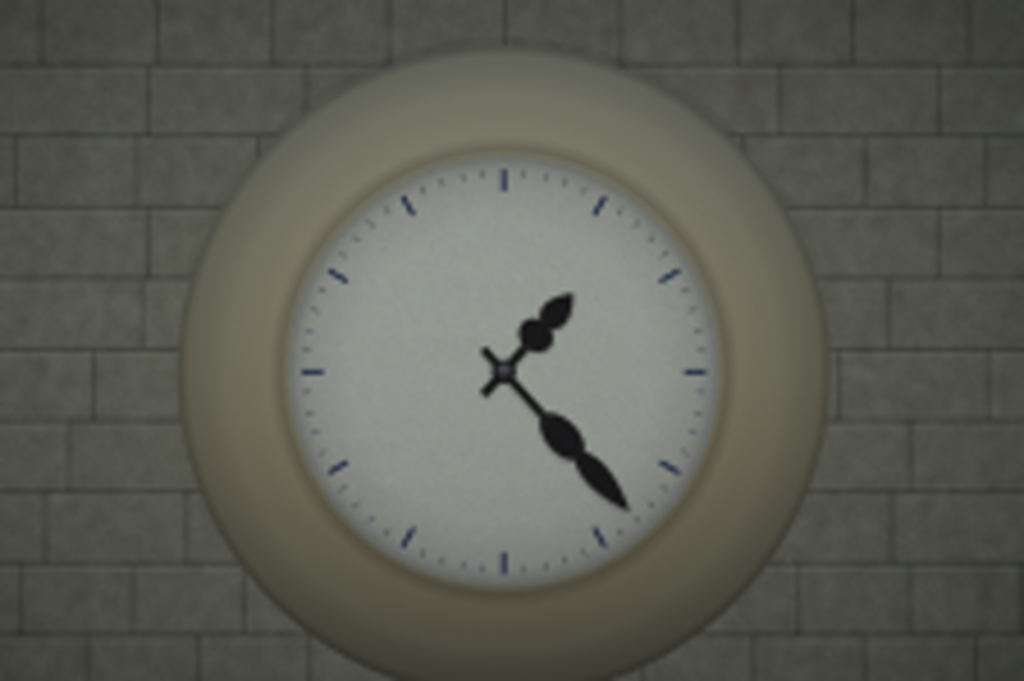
1h23
